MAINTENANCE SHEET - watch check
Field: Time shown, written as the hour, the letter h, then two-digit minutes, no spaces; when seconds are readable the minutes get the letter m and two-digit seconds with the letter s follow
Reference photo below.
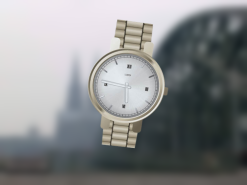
5h46
